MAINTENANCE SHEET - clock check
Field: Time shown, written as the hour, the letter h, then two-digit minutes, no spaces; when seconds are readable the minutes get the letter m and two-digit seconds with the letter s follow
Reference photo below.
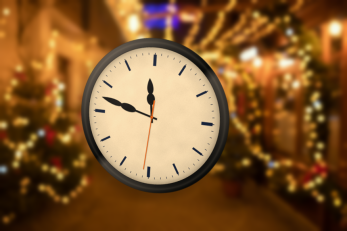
11h47m31s
